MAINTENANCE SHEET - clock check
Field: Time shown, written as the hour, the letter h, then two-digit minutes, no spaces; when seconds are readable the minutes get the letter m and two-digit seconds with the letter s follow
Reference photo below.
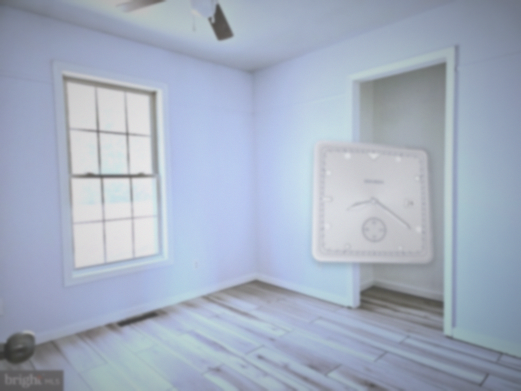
8h21
